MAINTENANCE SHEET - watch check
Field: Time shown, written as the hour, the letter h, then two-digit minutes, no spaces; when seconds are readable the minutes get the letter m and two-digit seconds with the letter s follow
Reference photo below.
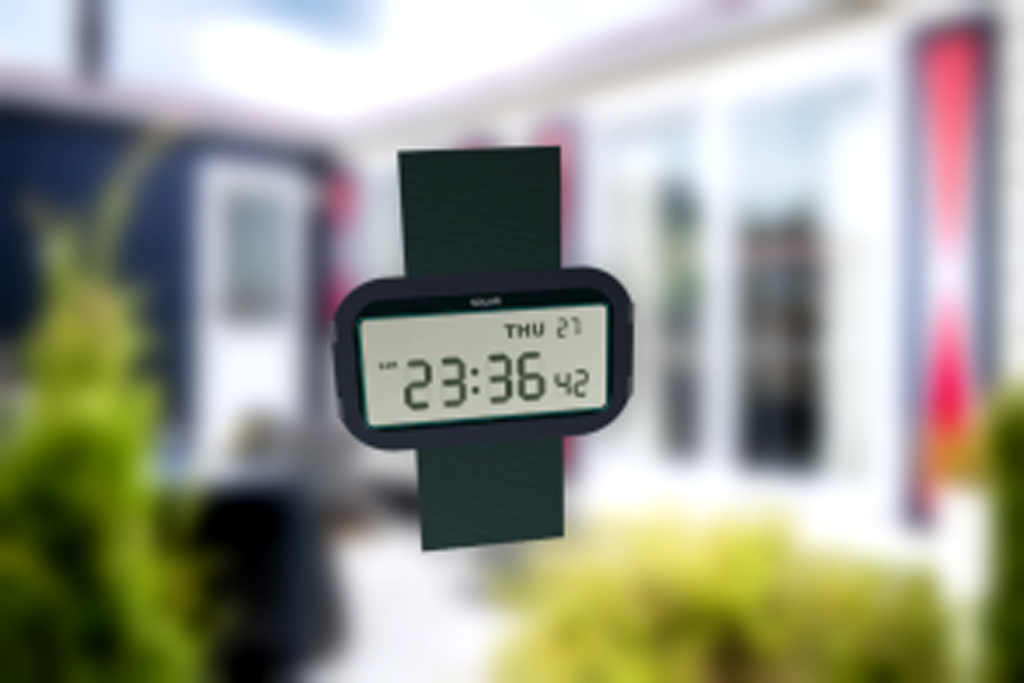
23h36m42s
